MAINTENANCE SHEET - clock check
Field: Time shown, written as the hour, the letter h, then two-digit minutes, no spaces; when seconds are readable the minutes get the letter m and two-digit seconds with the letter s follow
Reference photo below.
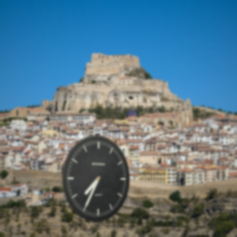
7h35
